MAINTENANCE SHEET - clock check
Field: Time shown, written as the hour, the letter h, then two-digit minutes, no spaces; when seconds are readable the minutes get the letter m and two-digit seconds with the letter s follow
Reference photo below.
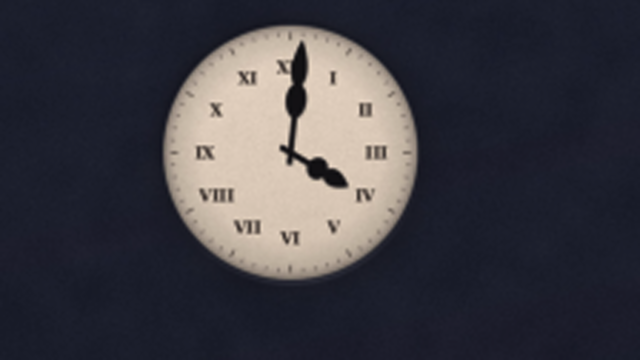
4h01
